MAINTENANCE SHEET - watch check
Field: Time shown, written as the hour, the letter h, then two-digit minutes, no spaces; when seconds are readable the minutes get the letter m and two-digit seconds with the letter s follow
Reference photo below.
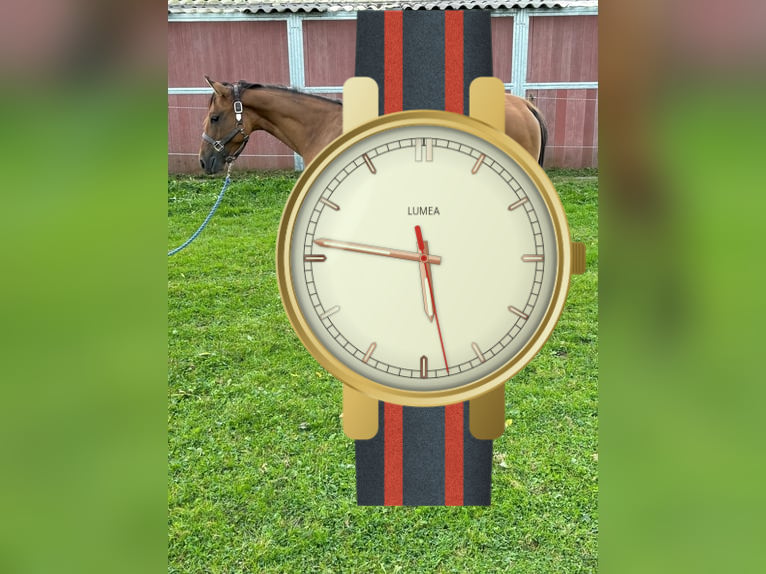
5h46m28s
